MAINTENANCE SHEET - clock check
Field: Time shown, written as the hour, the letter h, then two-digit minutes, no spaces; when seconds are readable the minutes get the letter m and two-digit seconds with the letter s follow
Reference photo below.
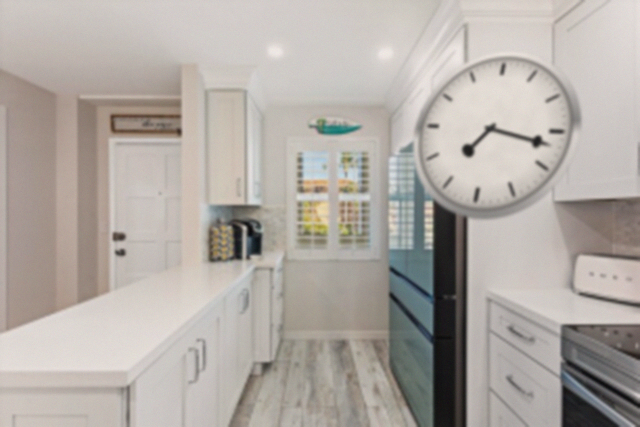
7h17
